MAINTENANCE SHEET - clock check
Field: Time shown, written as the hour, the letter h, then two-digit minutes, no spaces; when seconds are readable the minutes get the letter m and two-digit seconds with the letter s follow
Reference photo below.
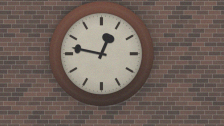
12h47
